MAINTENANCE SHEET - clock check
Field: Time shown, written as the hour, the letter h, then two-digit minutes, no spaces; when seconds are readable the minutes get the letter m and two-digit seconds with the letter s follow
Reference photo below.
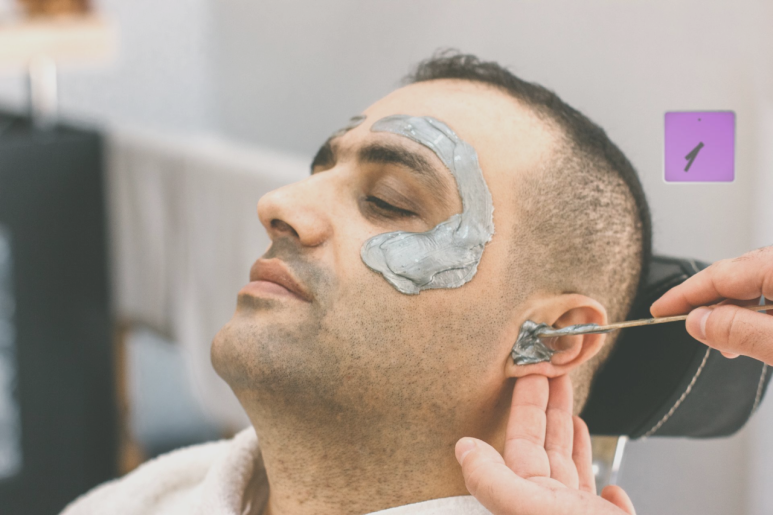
7h35
